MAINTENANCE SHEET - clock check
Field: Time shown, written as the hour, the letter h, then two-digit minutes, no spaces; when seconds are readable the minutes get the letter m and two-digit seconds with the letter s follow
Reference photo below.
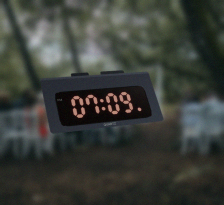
7h09
